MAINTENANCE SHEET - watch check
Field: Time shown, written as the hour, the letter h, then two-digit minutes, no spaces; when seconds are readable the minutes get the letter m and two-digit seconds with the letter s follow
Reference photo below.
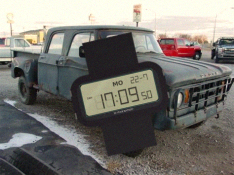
17h09m50s
